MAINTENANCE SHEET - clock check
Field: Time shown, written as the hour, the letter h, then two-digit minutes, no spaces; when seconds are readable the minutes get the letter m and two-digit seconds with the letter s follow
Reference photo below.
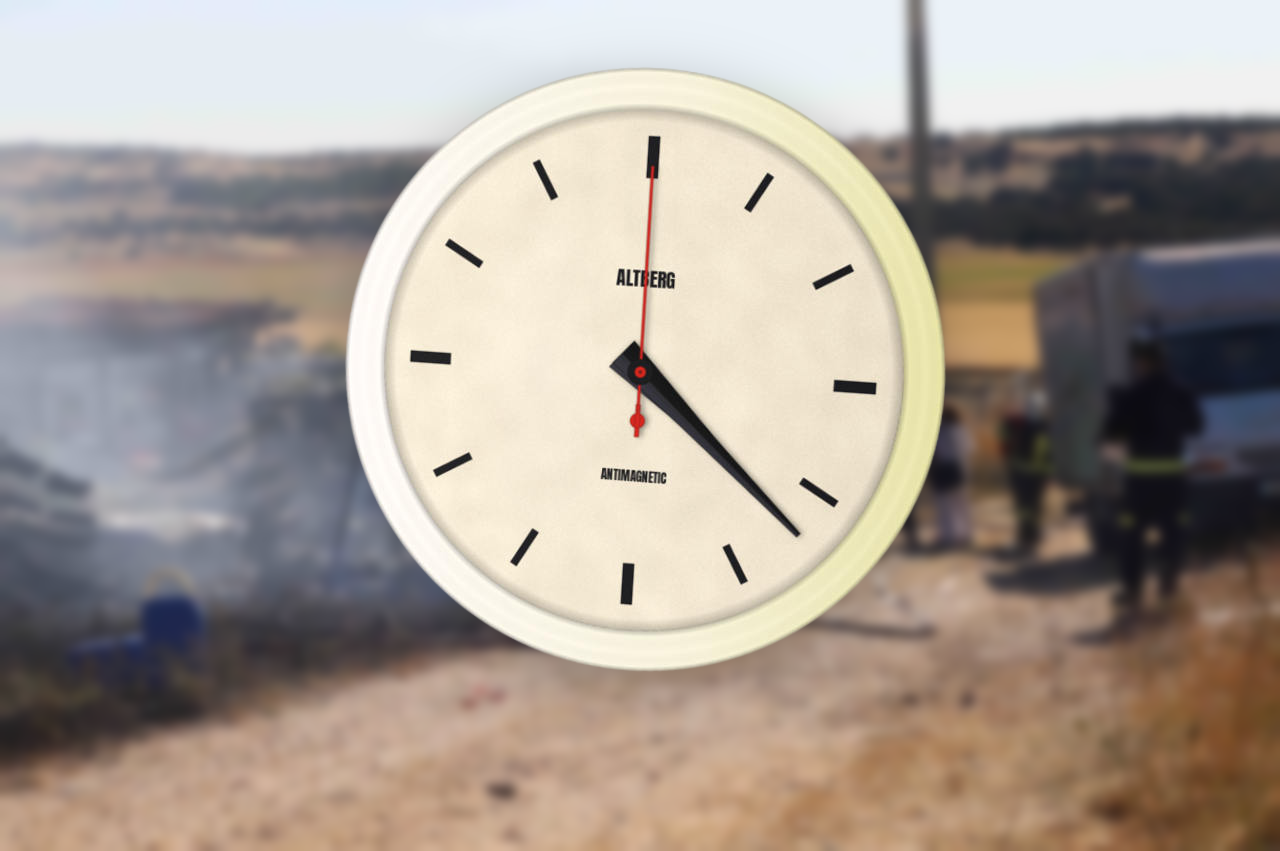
4h22m00s
